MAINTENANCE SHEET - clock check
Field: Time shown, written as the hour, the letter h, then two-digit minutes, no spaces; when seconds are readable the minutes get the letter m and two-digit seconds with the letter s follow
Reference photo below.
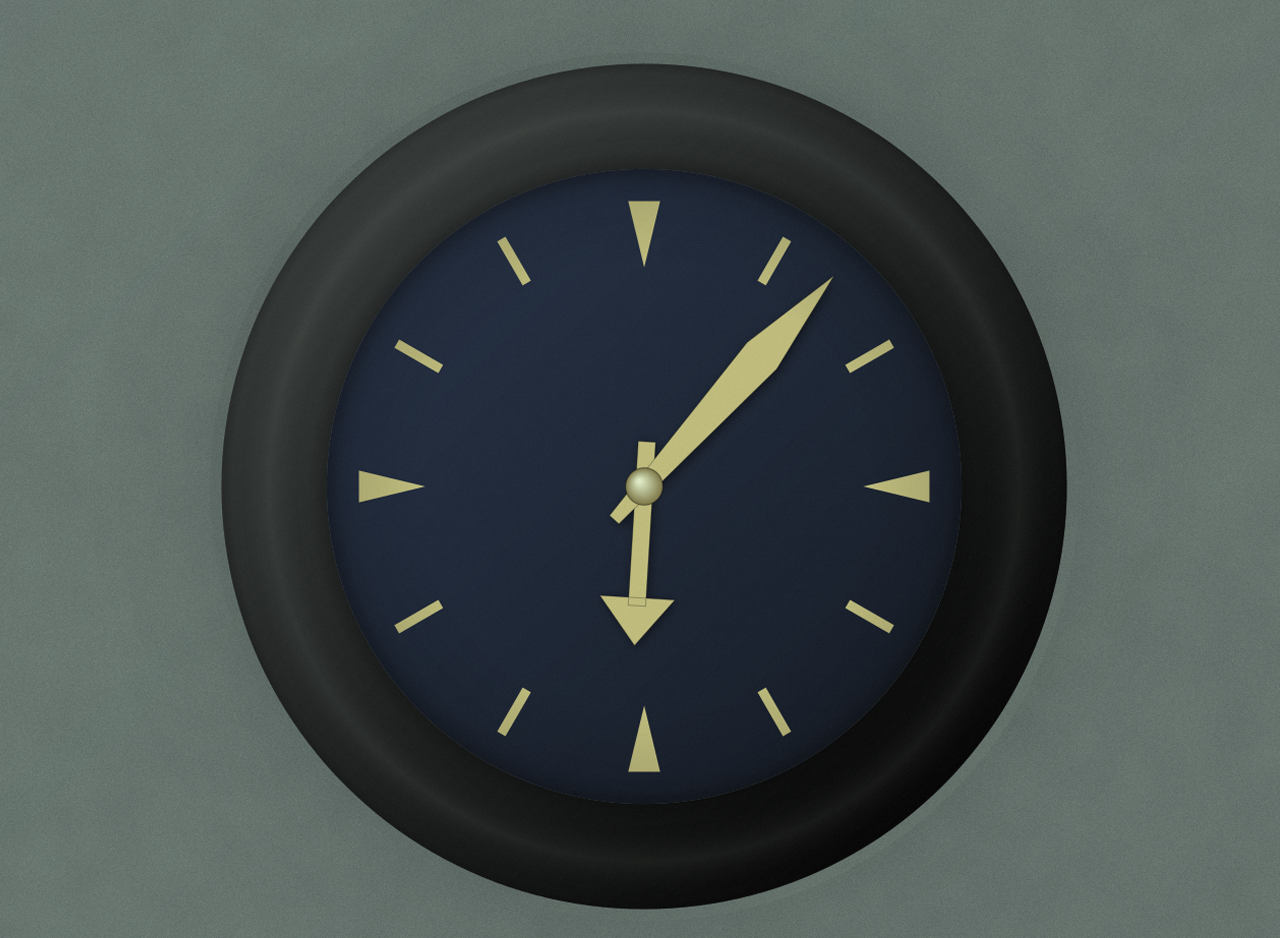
6h07
